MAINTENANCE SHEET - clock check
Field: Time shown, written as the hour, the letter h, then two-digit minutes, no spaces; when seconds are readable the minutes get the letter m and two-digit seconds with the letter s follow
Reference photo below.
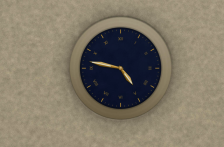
4h47
